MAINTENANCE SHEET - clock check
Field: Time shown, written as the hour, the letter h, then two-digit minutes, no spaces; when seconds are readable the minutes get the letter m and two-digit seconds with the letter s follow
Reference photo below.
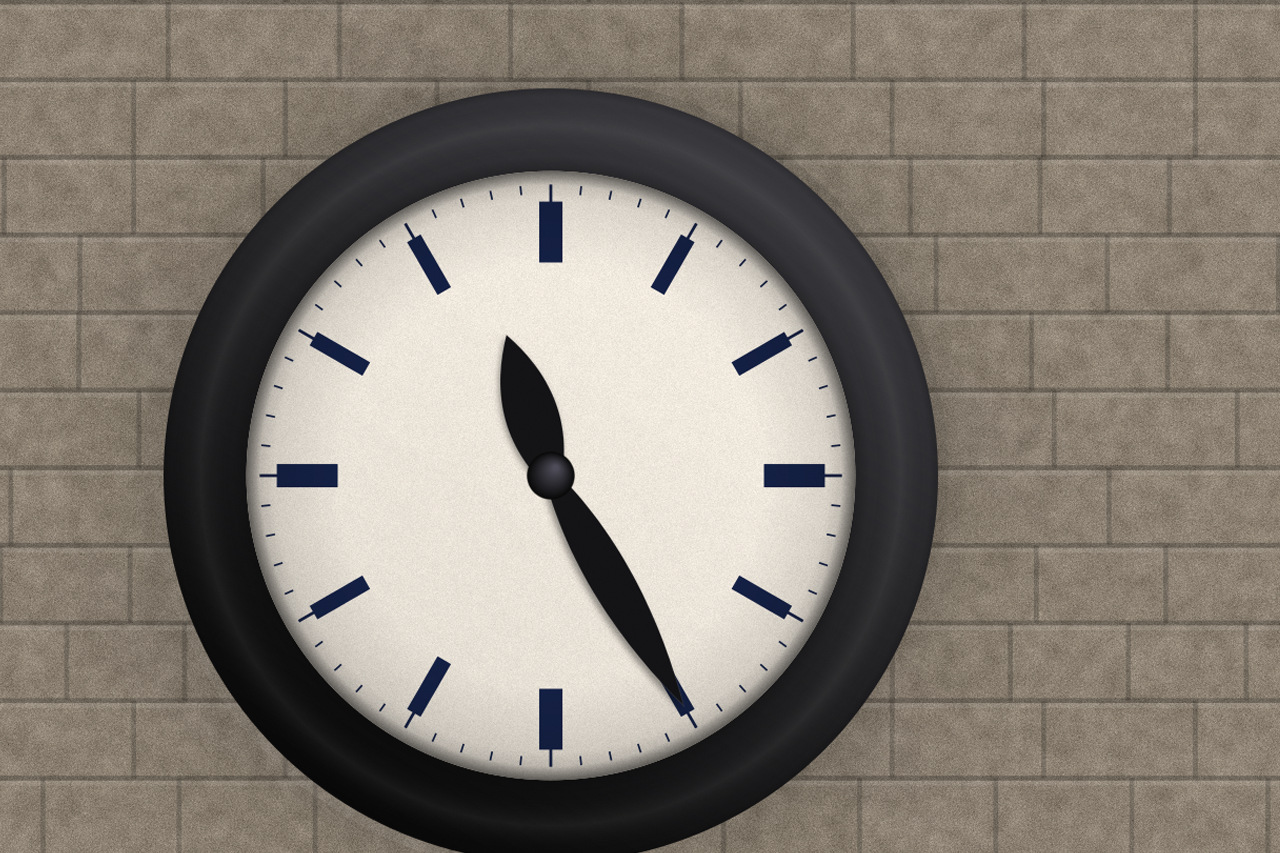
11h25
